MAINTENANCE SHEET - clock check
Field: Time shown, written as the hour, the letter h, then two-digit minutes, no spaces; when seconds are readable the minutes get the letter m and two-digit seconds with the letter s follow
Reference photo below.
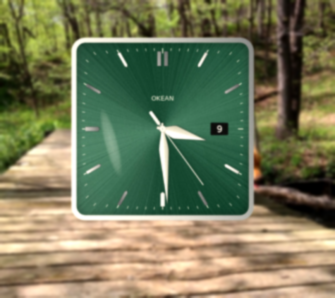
3h29m24s
